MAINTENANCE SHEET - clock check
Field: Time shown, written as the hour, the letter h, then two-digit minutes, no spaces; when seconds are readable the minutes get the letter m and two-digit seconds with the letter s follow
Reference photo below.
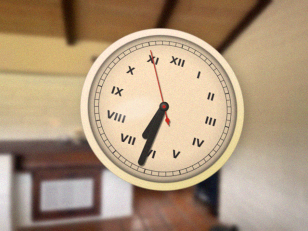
6h30m55s
